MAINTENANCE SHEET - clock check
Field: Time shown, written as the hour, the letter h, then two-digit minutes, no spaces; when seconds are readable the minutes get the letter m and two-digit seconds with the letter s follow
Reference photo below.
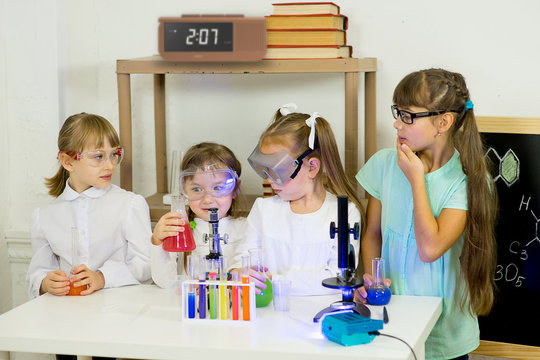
2h07
